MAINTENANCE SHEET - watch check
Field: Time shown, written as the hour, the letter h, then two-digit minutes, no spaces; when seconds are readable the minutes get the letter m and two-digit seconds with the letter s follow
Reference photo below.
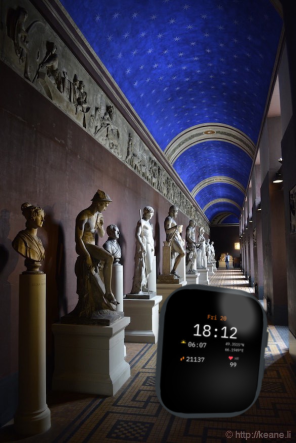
18h12
